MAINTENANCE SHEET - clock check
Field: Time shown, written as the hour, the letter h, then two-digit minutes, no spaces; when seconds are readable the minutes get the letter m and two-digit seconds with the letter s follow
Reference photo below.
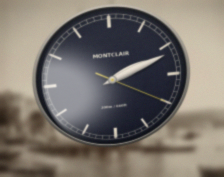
2h11m20s
